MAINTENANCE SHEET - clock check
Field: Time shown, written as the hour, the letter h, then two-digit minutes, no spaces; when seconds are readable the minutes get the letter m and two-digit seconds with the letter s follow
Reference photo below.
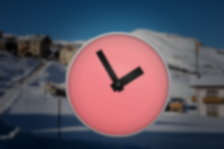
1h55
